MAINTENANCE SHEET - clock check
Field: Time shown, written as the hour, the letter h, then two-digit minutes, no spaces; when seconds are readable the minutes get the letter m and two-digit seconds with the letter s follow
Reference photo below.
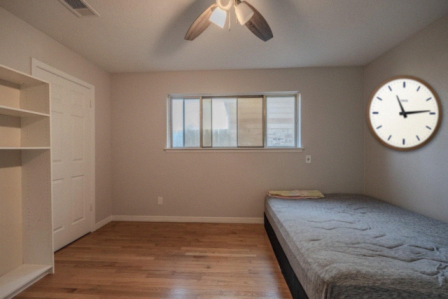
11h14
